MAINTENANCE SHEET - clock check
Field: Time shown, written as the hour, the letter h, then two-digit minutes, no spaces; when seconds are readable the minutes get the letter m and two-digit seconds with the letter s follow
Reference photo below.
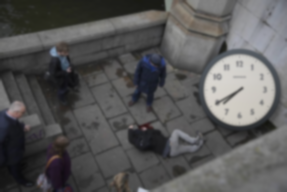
7h40
